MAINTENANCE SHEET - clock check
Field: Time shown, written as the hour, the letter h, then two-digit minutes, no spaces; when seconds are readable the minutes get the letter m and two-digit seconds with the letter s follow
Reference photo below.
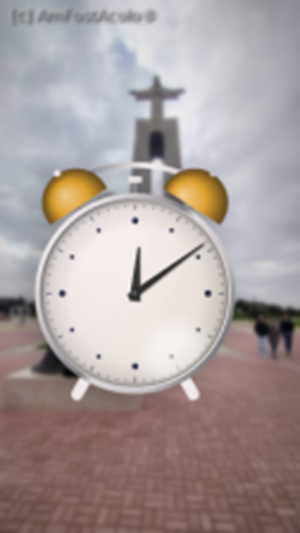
12h09
